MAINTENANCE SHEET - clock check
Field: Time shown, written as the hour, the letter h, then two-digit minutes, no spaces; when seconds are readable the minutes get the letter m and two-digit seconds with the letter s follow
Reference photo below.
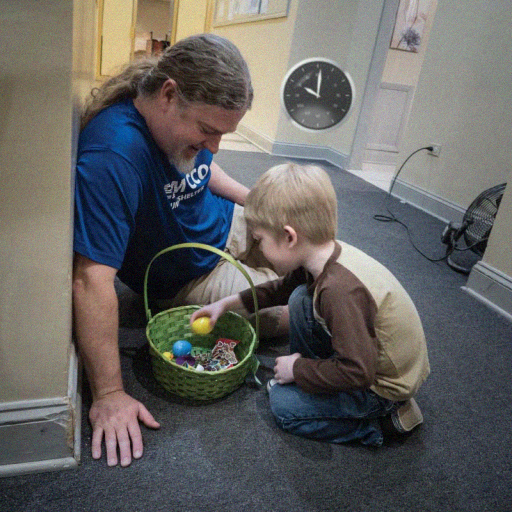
10h01
